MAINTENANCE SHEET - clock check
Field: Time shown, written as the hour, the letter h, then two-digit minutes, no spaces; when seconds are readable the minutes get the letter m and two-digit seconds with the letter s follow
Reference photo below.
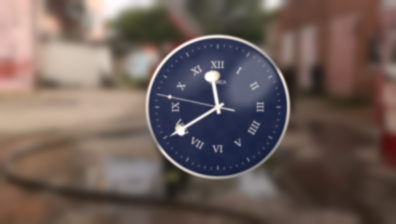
11h39m47s
